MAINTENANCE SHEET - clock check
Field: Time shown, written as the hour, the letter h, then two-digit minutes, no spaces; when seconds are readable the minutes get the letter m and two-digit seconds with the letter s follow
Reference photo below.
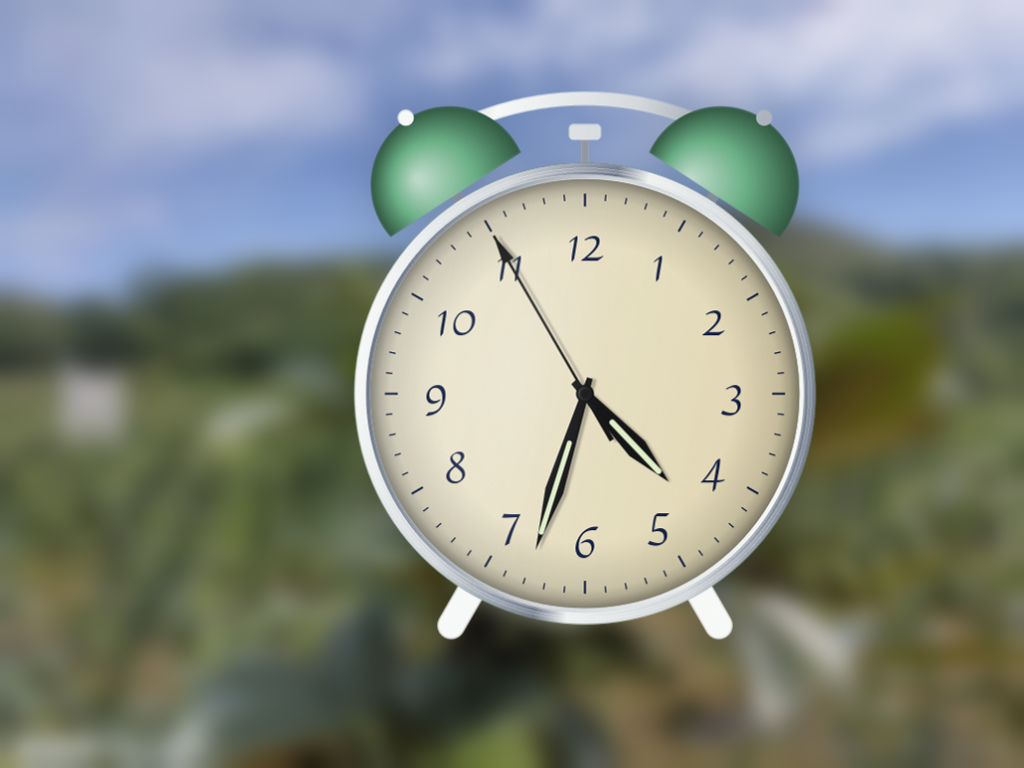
4h32m55s
